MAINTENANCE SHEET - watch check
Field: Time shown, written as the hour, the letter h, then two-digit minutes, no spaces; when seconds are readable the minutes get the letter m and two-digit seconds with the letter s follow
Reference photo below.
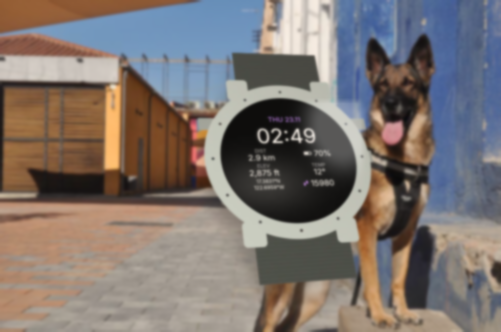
2h49
